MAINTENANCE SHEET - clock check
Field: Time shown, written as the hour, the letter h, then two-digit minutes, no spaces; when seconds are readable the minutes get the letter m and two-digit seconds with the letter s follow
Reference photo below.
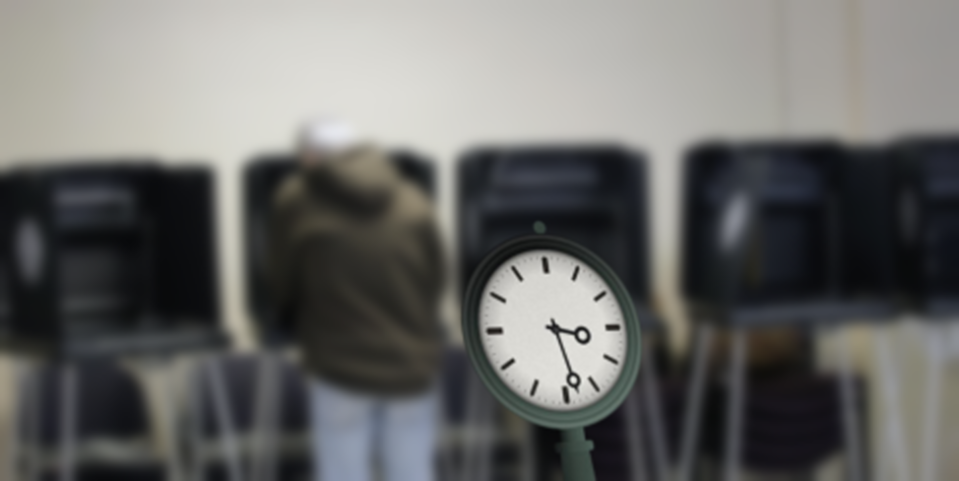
3h28
